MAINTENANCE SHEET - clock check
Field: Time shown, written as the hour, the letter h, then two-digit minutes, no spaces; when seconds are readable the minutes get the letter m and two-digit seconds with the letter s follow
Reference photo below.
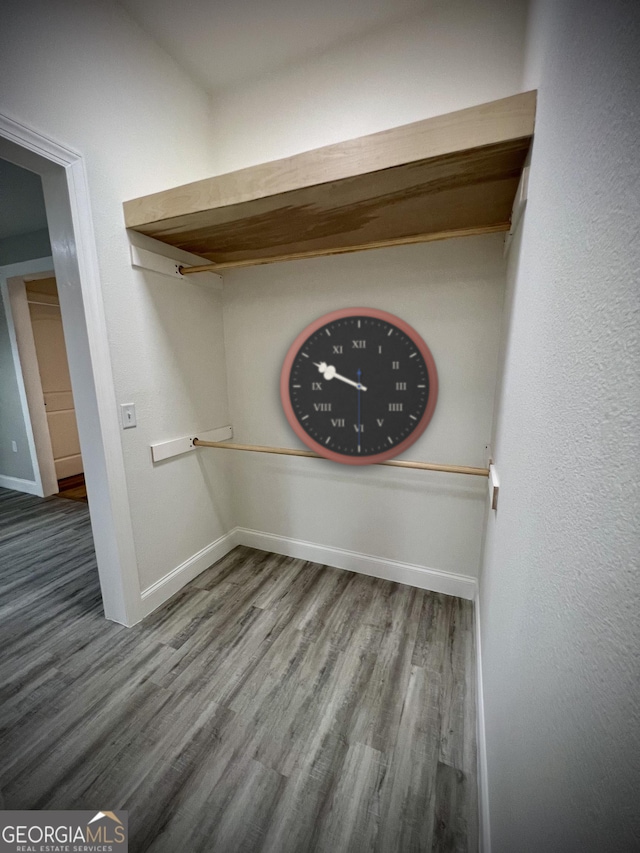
9h49m30s
